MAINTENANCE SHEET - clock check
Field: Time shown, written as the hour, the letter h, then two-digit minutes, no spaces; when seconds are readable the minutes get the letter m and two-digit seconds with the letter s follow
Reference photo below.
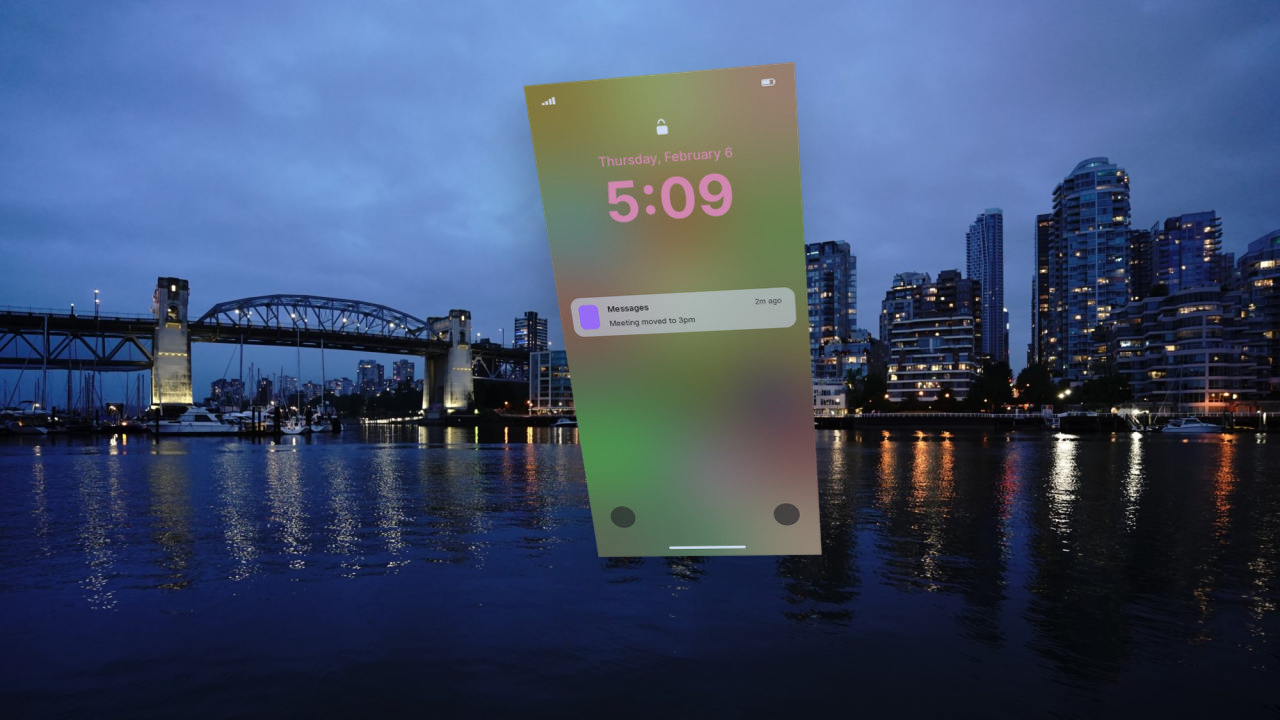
5h09
